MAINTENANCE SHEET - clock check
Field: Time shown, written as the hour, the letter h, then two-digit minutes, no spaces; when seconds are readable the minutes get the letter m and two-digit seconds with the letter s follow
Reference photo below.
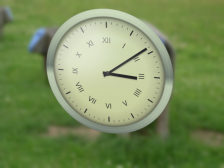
3h09
